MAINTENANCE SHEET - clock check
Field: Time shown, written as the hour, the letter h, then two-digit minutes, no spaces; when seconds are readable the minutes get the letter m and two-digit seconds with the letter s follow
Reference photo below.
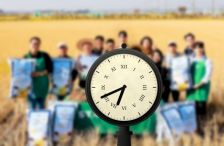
6h41
